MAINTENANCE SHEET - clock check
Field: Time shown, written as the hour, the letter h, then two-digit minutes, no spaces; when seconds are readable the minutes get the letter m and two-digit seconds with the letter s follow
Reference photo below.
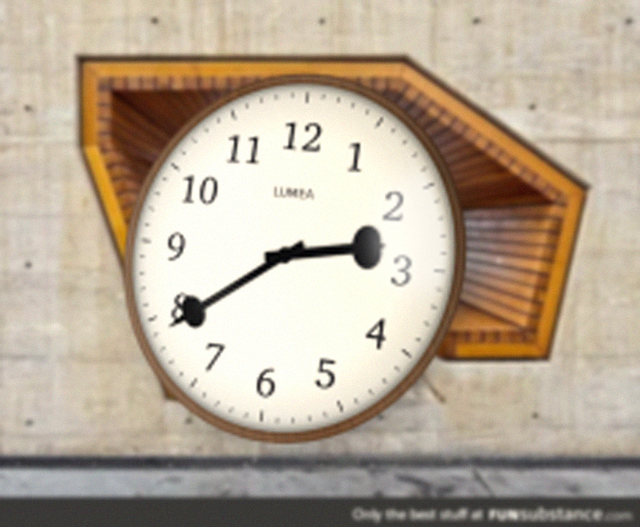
2h39
